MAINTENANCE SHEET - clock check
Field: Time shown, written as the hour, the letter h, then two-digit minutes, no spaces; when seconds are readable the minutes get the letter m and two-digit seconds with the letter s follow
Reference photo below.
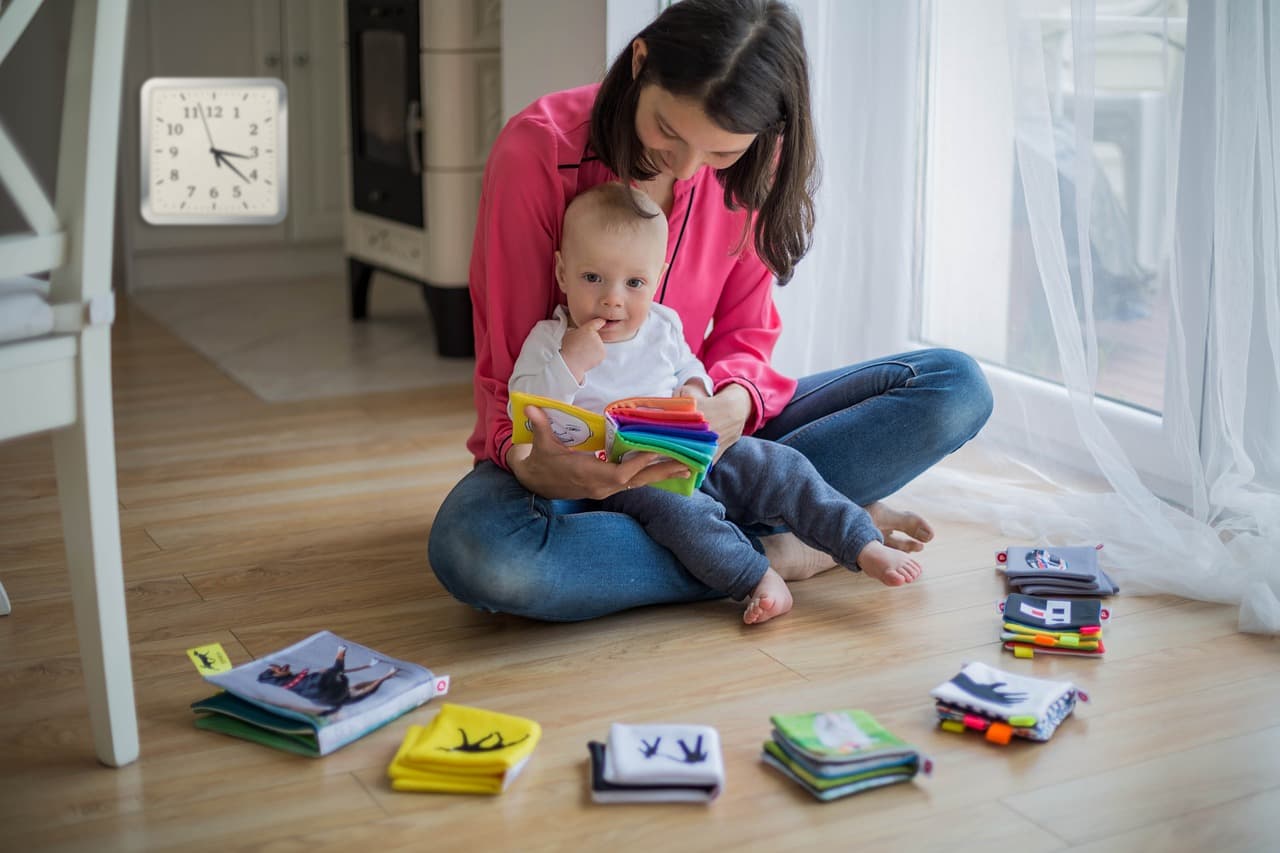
3h21m57s
